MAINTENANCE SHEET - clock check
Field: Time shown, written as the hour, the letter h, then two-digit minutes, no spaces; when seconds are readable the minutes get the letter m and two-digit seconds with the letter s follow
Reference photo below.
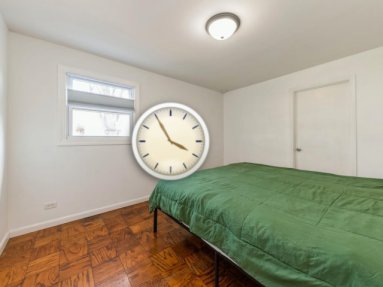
3h55
